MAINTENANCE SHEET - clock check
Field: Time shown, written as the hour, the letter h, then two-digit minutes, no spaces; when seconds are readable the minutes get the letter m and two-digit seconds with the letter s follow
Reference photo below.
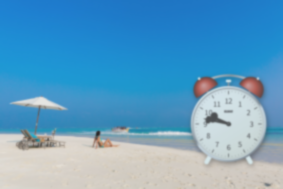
9h47
